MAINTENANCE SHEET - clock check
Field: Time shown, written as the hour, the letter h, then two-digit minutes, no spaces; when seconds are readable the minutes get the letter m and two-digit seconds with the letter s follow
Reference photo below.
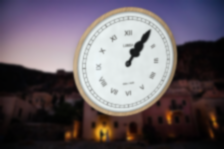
1h06
